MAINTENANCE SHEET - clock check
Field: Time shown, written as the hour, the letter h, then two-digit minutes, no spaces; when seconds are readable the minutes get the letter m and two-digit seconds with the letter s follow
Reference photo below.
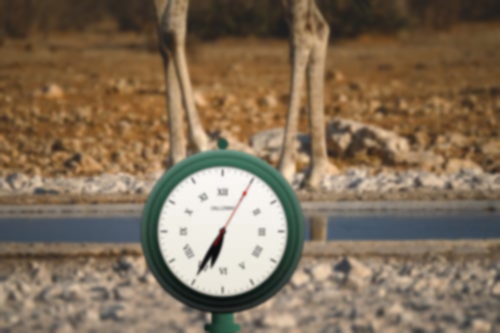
6h35m05s
